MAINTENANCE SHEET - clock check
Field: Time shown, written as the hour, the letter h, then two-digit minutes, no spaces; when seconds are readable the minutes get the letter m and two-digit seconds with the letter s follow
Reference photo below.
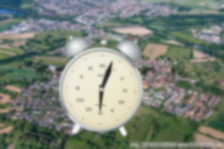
6h03
